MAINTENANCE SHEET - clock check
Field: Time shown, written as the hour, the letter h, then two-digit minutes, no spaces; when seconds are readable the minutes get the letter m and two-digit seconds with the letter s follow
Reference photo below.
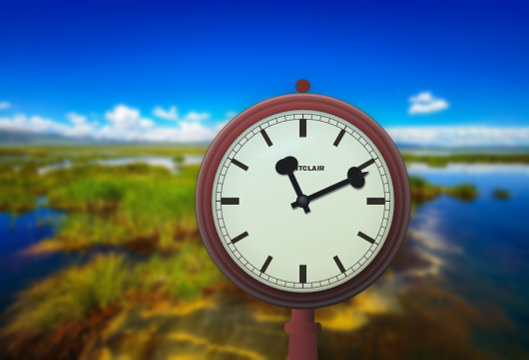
11h11
